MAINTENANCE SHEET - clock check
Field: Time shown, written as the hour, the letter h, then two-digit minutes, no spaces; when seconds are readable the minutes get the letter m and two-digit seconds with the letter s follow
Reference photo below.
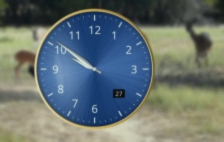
9h51
